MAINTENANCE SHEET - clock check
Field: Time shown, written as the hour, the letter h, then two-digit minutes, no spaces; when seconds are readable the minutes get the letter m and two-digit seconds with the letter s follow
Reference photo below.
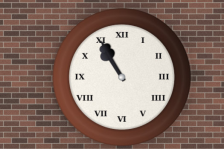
10h55
